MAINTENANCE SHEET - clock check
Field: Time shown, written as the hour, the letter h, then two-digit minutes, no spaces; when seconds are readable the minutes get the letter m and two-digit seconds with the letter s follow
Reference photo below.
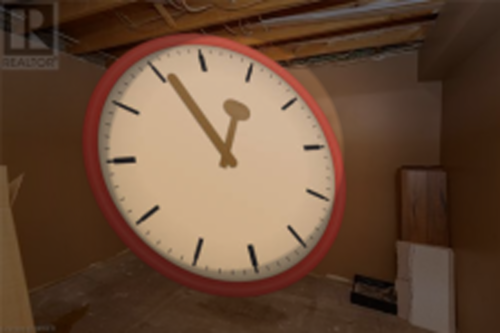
12h56
